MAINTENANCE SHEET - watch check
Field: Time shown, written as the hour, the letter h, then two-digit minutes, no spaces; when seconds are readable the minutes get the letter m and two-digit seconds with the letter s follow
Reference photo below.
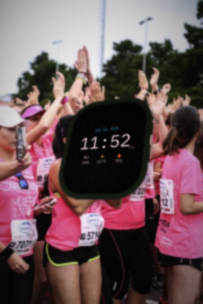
11h52
